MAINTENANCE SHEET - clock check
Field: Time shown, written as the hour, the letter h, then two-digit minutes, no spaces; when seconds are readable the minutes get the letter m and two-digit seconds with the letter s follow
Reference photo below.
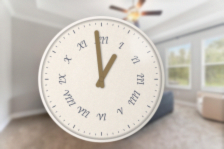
12h59
